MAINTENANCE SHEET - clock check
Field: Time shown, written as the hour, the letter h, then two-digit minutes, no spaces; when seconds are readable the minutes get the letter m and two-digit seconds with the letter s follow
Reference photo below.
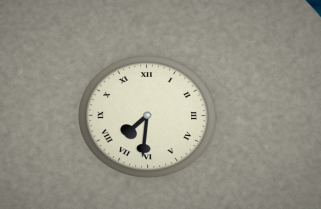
7h31
